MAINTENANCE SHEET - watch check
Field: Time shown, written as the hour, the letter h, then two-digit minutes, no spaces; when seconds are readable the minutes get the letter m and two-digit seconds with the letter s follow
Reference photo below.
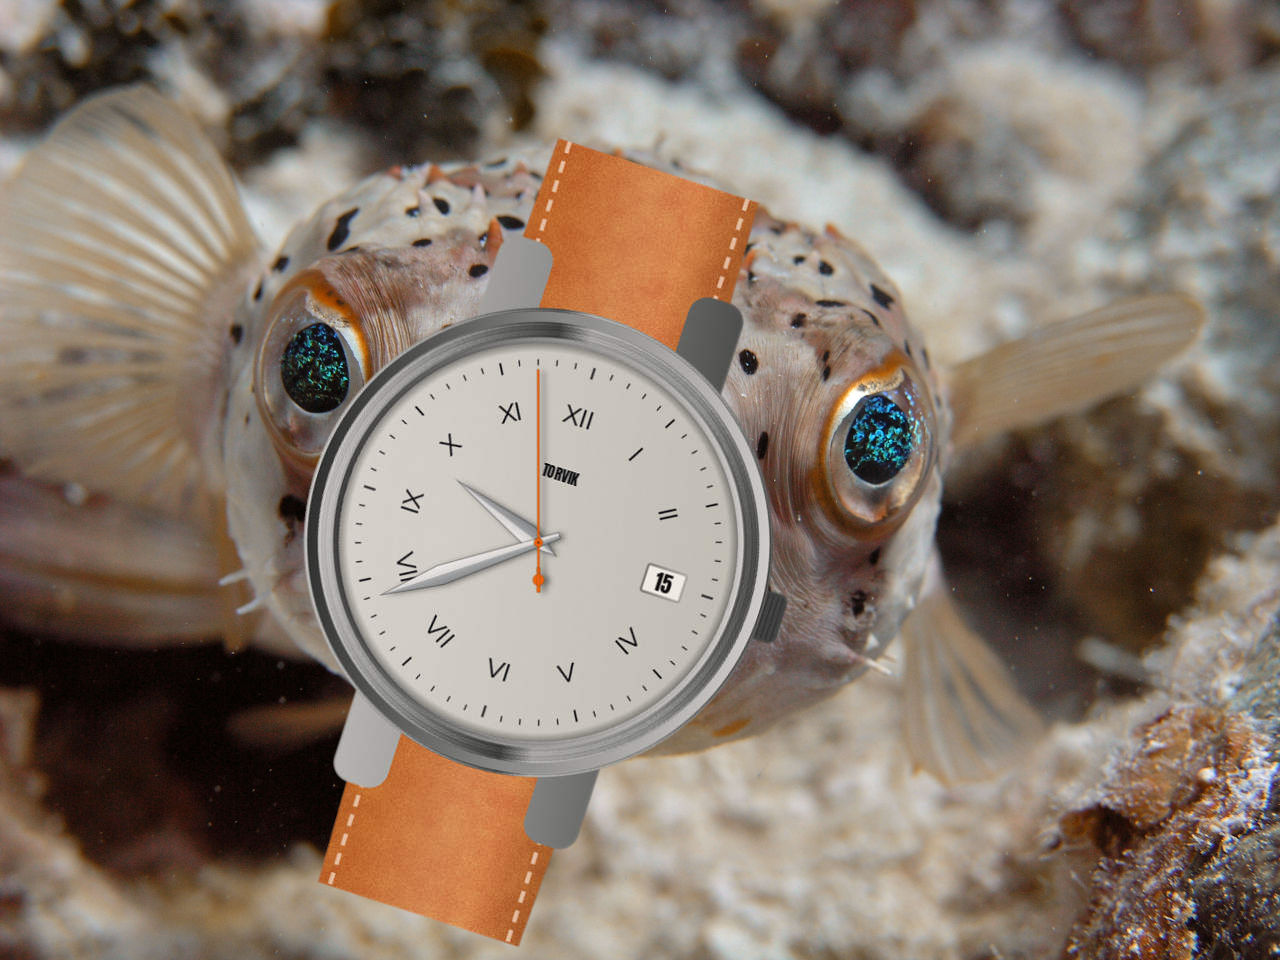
9h38m57s
